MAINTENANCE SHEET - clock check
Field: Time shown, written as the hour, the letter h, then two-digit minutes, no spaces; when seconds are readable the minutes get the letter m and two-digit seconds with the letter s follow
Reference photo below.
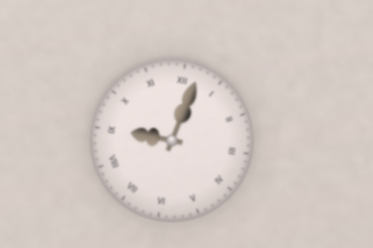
9h02
